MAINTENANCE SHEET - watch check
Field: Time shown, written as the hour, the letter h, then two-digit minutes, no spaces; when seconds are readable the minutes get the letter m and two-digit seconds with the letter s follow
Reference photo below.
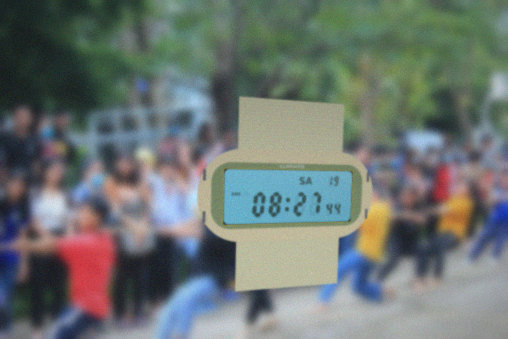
8h27m44s
